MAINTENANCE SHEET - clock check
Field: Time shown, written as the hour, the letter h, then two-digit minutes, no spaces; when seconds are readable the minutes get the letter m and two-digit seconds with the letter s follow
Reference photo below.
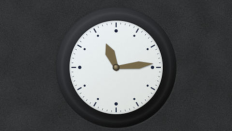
11h14
